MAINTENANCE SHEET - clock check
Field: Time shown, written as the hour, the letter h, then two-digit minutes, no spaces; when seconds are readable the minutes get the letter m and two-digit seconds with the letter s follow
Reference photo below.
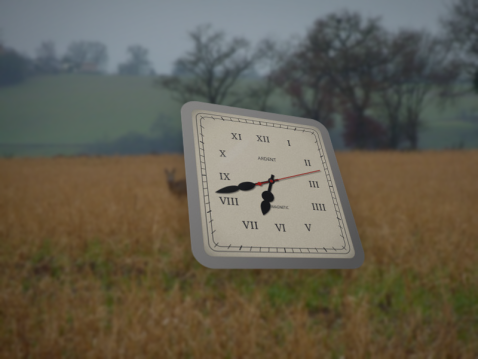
6h42m12s
